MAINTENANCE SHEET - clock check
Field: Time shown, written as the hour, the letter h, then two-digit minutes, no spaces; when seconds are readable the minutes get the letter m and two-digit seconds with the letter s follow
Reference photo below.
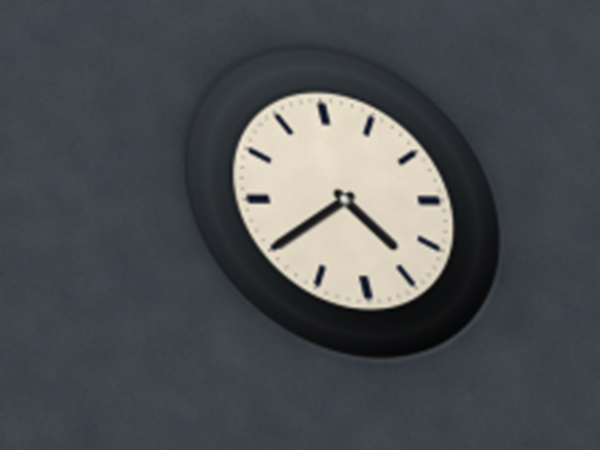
4h40
